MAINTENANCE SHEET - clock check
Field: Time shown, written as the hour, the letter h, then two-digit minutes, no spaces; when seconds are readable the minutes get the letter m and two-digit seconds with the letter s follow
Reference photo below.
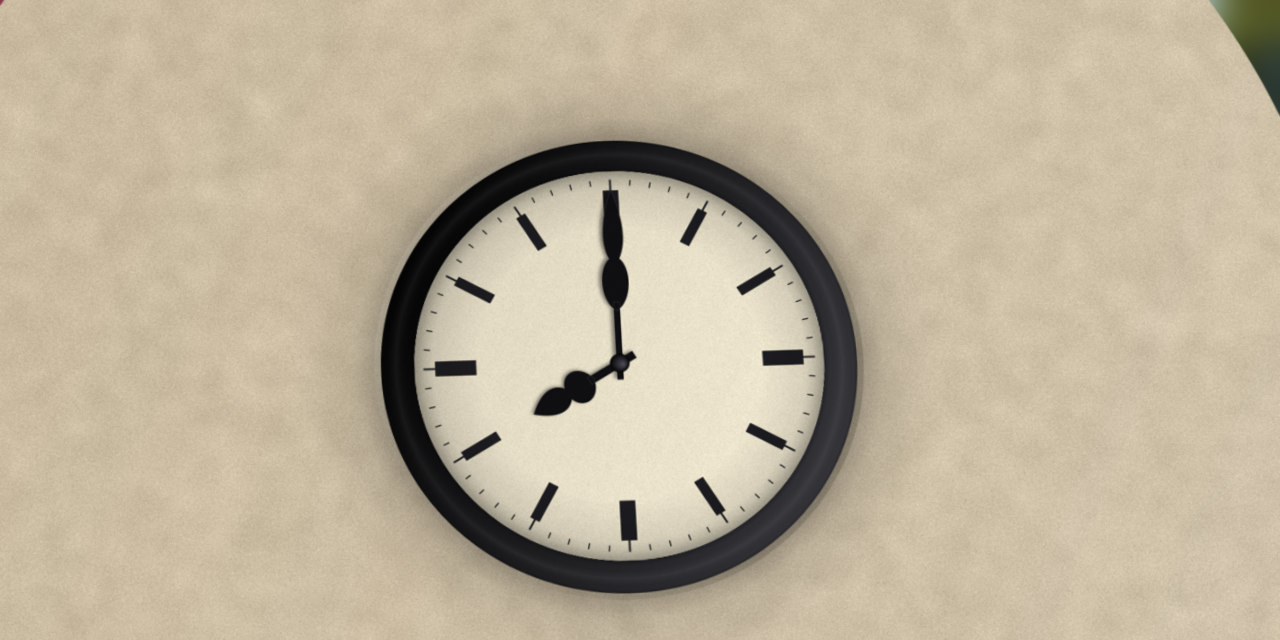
8h00
